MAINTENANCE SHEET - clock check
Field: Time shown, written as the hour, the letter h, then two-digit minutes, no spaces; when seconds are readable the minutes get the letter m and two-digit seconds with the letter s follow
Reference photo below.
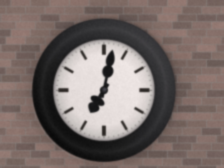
7h02
